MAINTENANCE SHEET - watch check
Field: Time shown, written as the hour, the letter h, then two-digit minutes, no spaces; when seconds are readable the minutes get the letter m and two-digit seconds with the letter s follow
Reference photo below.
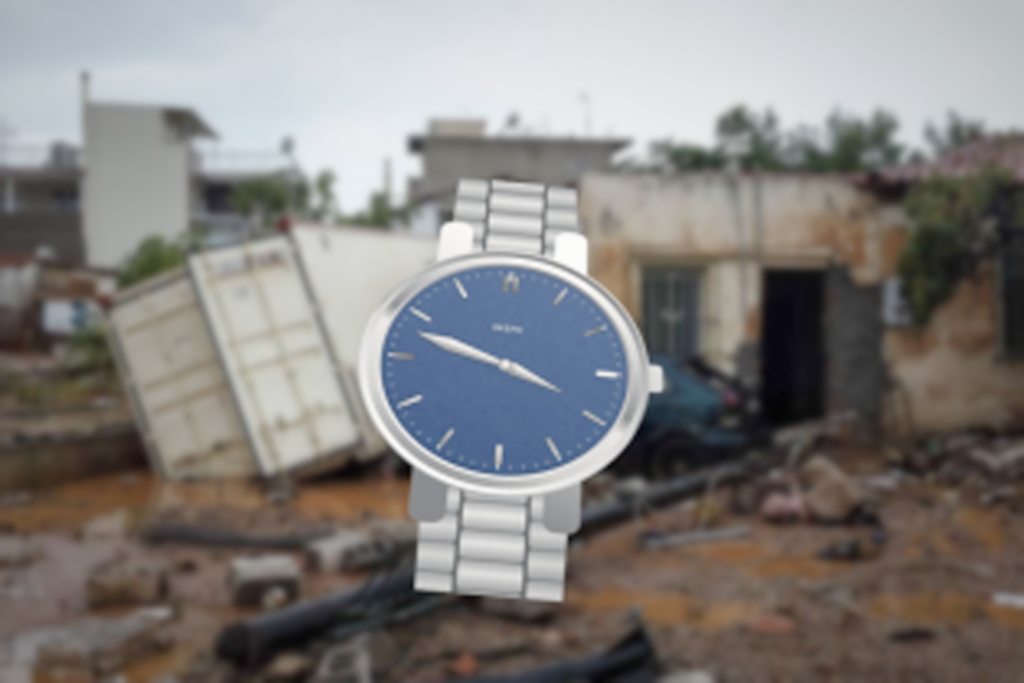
3h48
